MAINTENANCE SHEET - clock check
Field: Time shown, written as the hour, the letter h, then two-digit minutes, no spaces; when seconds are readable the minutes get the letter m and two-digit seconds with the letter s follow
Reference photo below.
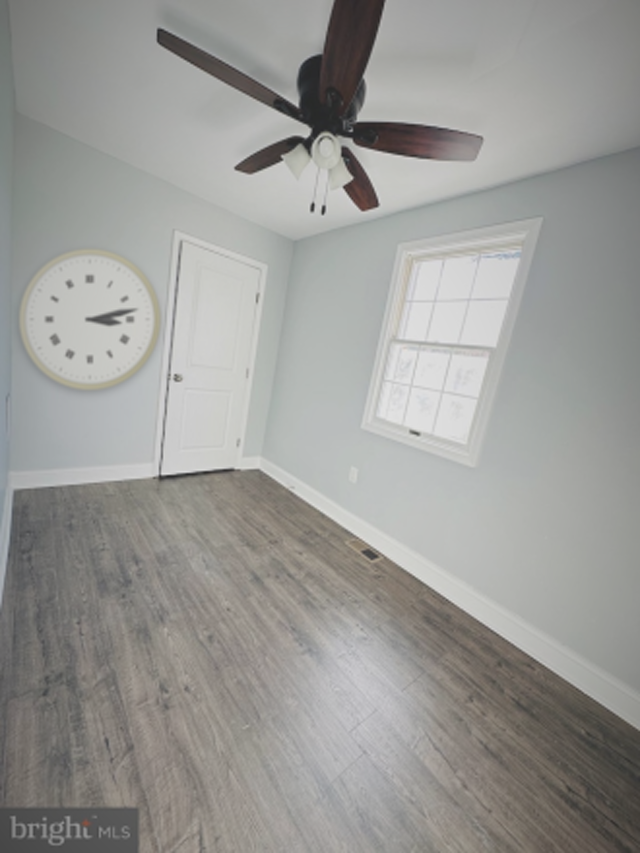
3h13
